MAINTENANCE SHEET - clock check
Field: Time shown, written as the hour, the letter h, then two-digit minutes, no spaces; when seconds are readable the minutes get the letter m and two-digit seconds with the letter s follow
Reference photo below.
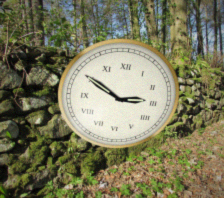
2h50
